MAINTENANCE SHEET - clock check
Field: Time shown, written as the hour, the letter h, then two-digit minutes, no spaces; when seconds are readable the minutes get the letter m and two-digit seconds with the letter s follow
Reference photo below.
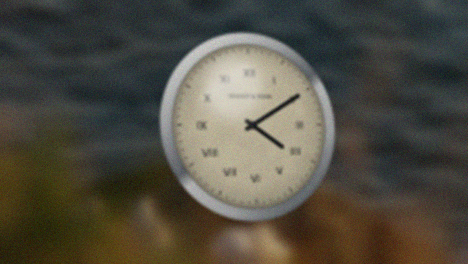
4h10
